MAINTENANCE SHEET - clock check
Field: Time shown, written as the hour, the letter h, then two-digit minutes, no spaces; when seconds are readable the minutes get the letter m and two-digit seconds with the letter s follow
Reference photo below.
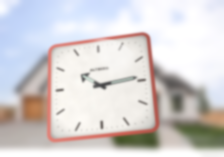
10h14
